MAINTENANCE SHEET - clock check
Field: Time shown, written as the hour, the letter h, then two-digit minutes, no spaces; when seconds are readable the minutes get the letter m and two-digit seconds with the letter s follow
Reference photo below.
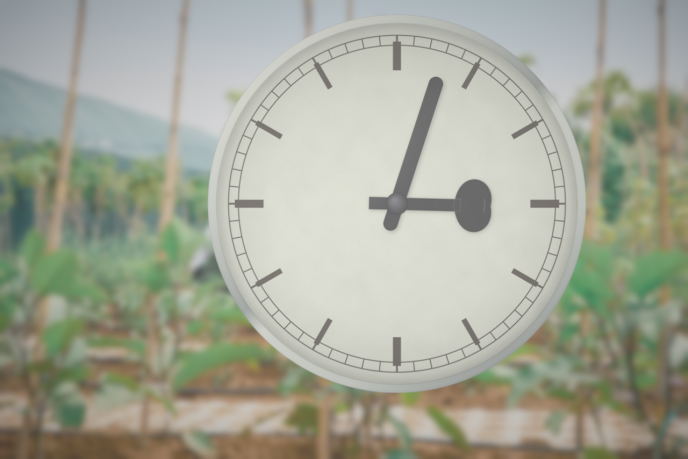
3h03
